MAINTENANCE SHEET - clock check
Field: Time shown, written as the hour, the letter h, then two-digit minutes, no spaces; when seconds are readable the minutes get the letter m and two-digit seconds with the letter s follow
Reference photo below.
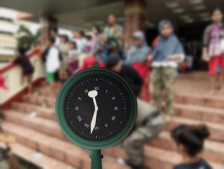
11h32
